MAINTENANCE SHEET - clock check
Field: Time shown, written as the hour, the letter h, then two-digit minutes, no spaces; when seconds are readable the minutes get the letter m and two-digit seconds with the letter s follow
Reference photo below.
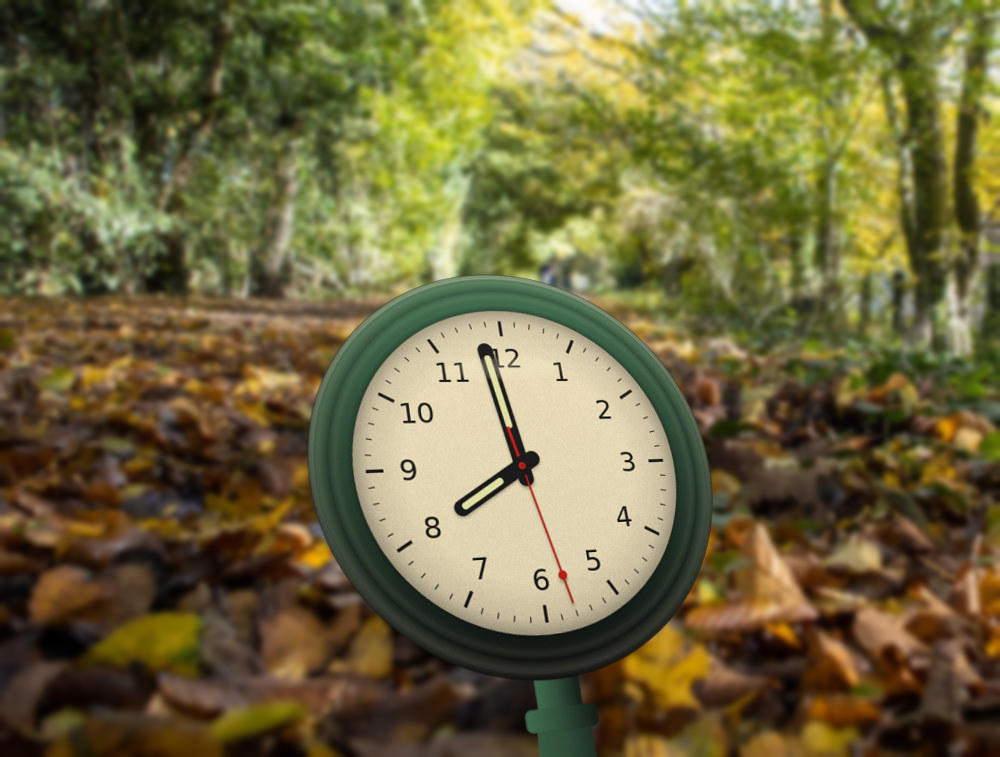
7h58m28s
